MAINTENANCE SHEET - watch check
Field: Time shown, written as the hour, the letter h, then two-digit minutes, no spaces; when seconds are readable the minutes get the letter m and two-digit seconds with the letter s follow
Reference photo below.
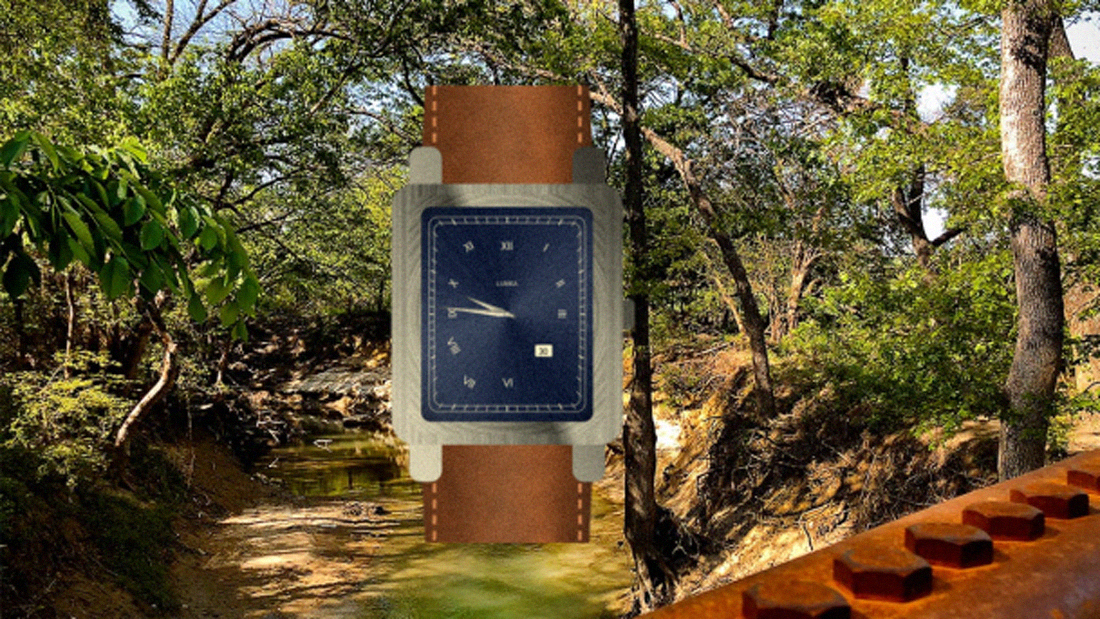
9h46
